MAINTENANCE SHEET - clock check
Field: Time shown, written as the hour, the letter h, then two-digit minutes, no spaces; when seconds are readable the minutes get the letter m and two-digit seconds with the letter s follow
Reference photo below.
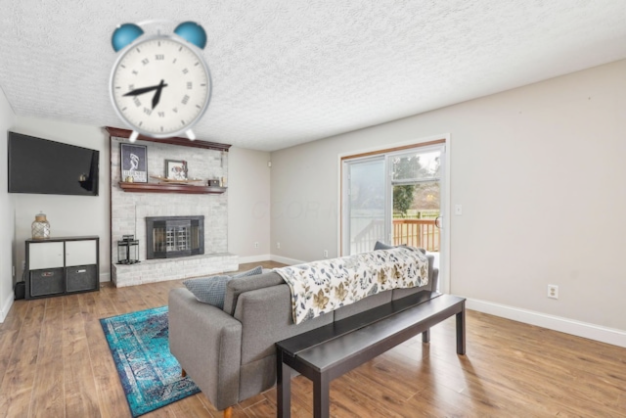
6h43
